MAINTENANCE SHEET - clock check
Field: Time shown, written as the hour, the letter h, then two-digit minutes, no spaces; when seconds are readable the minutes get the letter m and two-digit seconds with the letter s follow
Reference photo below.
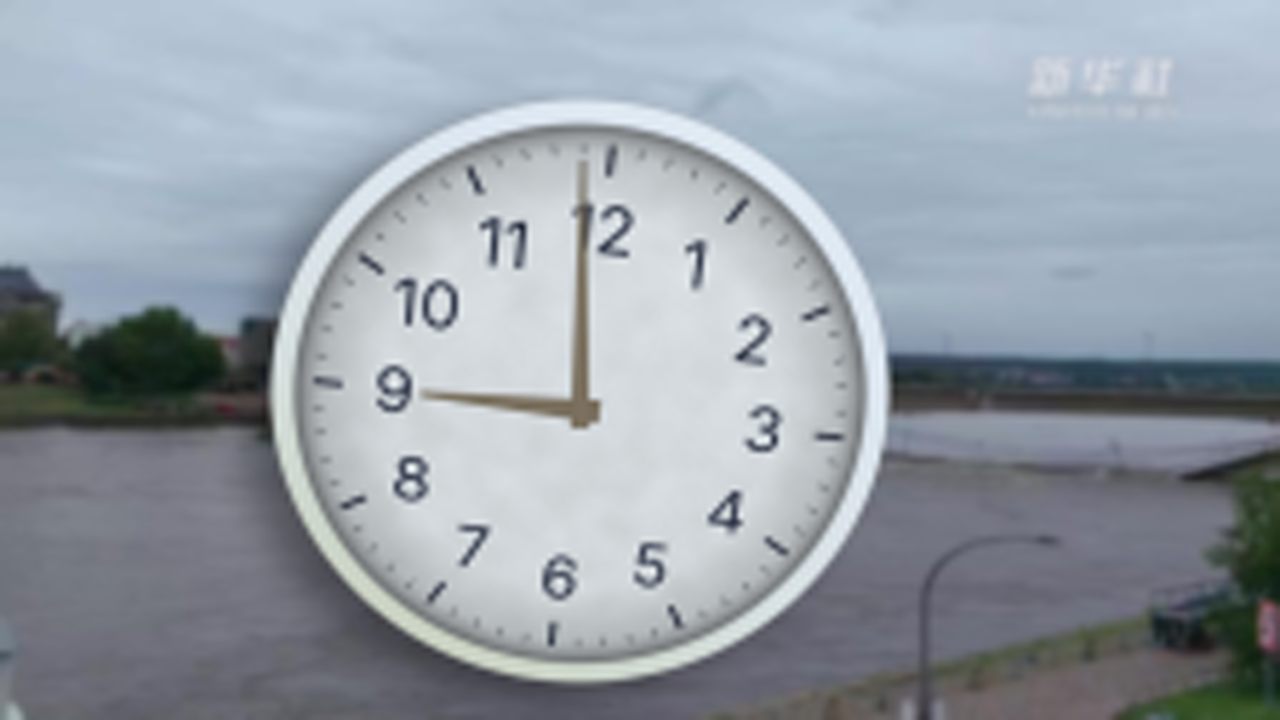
8h59
